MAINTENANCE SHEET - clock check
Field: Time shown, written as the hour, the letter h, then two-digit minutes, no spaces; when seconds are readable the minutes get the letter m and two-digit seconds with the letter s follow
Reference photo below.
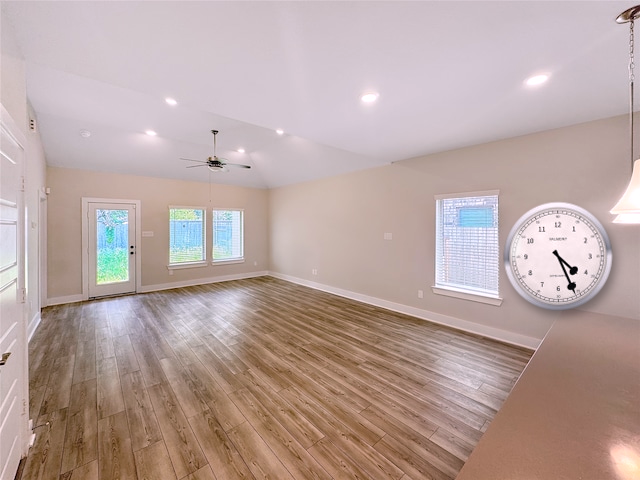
4h26
